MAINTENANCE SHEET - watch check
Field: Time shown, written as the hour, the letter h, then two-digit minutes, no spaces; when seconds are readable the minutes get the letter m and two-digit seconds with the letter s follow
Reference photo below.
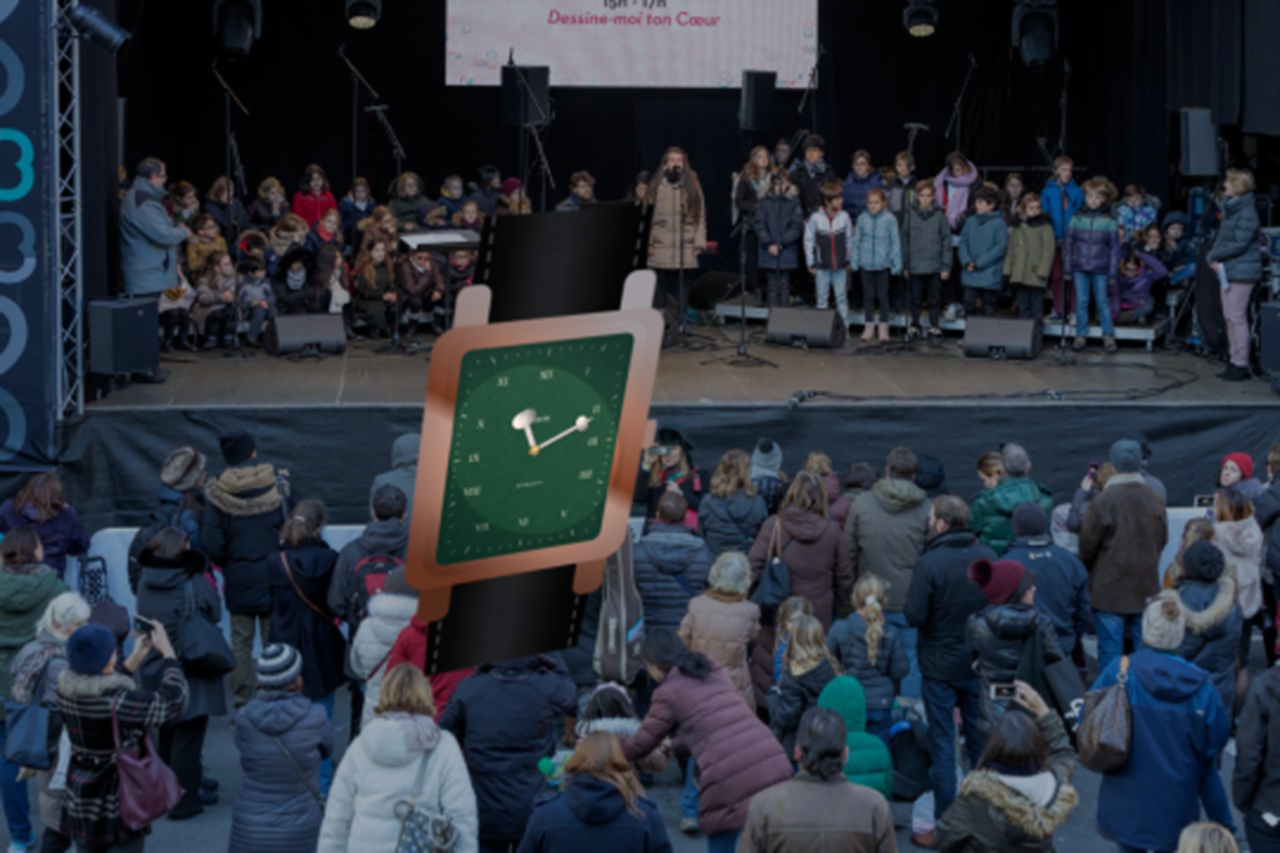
11h11
